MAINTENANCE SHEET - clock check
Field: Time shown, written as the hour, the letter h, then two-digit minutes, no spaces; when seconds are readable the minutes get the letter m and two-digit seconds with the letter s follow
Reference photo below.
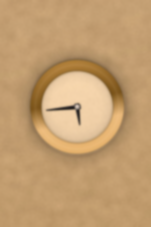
5h44
